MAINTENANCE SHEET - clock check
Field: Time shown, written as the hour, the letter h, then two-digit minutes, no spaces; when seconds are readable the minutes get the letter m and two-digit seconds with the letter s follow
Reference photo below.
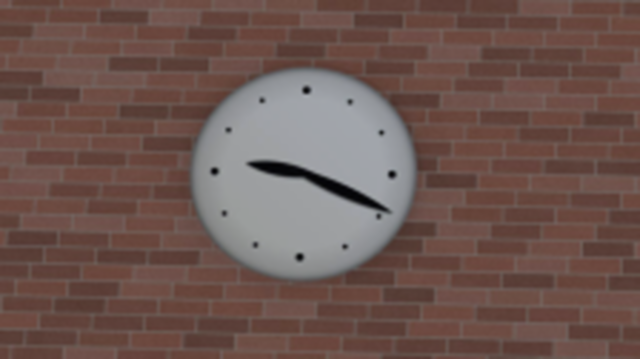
9h19
